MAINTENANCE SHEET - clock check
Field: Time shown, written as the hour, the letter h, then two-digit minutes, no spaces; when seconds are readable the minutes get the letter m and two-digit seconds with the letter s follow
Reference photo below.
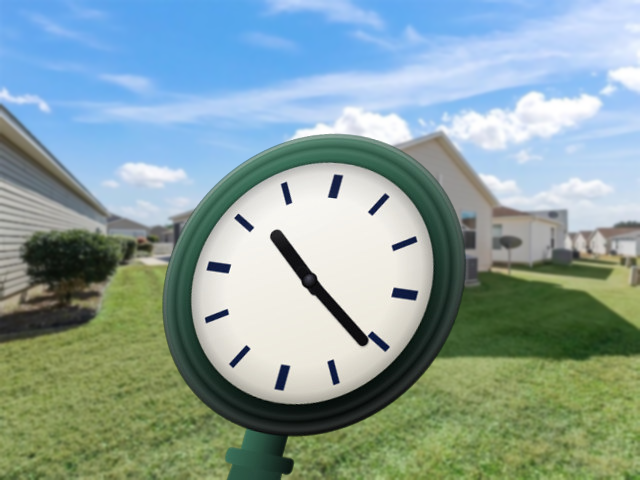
10h21
